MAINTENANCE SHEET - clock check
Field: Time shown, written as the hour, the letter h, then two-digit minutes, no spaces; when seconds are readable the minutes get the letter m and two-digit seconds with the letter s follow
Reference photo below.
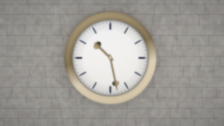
10h28
